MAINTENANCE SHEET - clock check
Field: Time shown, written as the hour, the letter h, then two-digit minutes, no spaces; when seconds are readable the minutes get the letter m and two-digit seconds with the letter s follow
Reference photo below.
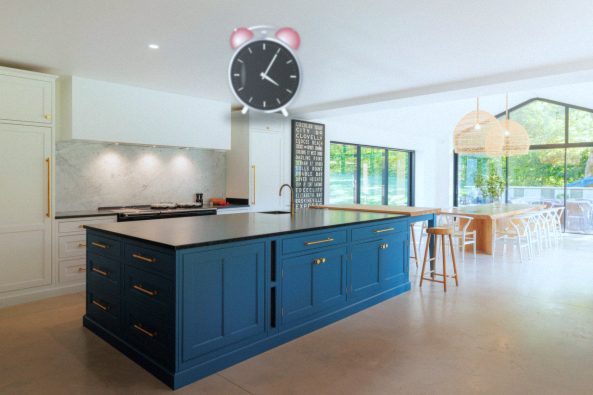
4h05
